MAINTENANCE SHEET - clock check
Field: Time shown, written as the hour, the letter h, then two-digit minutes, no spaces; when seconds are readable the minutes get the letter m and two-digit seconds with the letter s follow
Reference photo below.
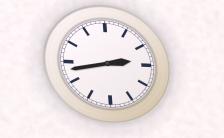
2h43
